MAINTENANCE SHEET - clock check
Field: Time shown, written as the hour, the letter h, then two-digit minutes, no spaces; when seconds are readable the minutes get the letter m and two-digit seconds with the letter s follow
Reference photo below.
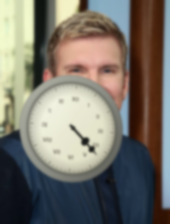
4h22
